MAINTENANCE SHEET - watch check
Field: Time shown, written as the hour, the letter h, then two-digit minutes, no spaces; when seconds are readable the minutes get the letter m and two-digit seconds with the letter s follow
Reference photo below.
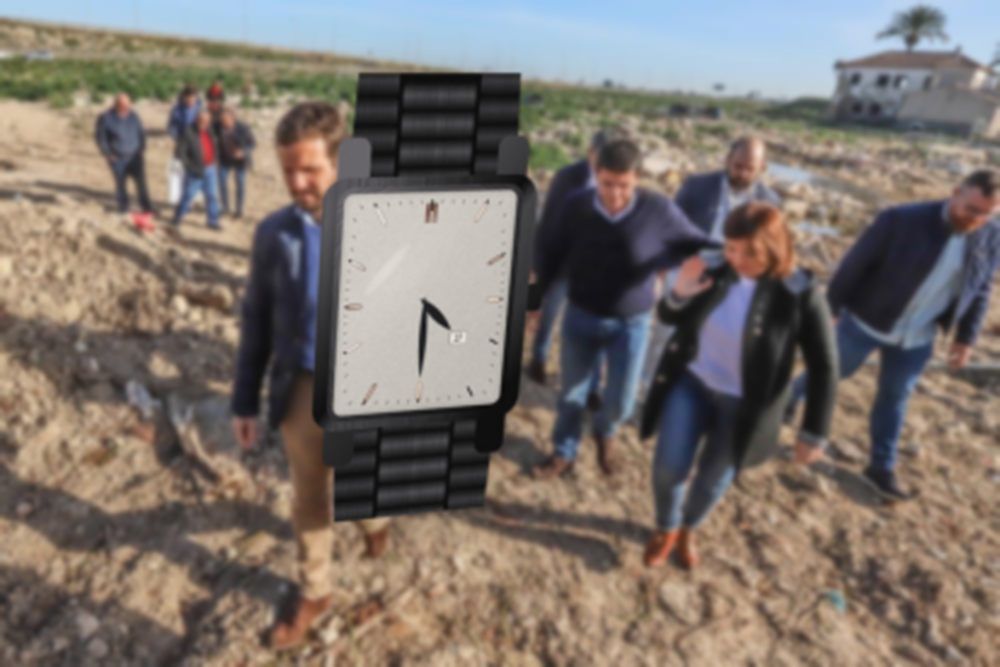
4h30
